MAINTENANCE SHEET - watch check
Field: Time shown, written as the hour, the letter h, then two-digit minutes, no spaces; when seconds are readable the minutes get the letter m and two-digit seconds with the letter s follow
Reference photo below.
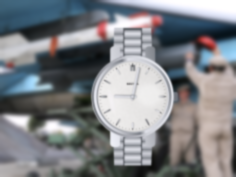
9h02
